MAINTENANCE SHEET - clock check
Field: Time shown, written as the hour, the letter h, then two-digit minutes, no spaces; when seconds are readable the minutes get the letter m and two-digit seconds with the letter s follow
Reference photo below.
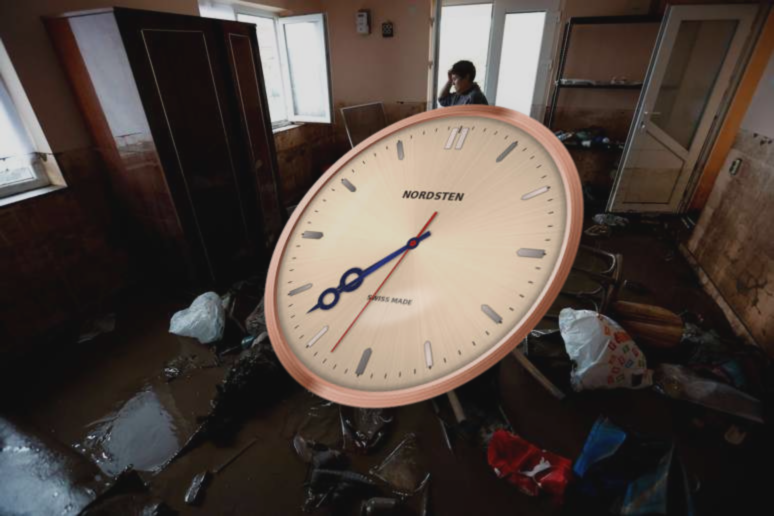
7h37m33s
